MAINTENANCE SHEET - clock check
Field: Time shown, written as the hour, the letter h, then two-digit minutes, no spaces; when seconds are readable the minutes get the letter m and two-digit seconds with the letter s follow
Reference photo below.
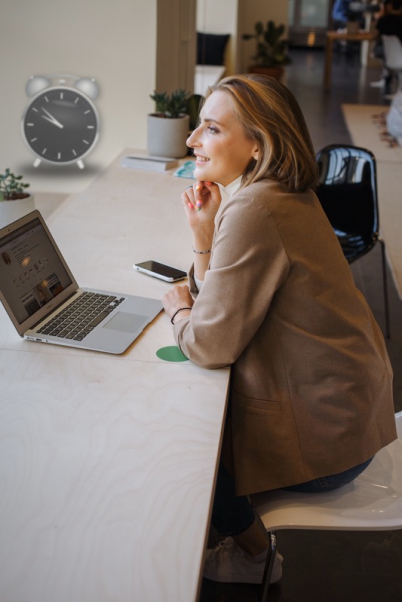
9h52
